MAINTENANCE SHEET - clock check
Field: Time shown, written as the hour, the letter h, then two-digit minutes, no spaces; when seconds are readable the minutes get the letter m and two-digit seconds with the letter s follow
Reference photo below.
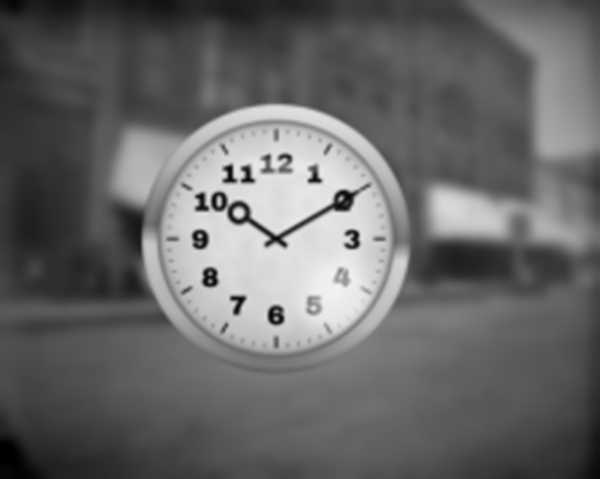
10h10
